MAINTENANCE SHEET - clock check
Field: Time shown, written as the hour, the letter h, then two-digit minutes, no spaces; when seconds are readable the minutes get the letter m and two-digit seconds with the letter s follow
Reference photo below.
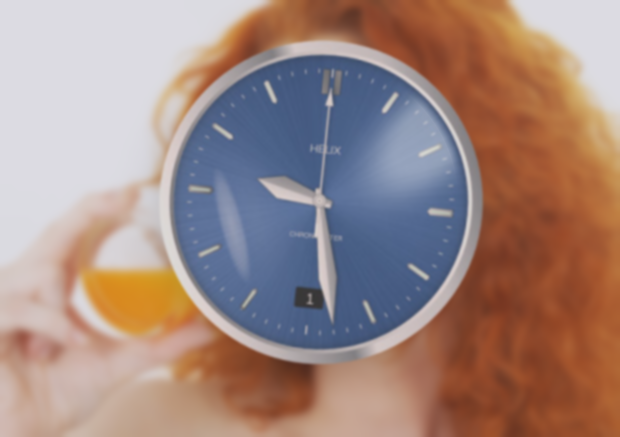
9h28m00s
